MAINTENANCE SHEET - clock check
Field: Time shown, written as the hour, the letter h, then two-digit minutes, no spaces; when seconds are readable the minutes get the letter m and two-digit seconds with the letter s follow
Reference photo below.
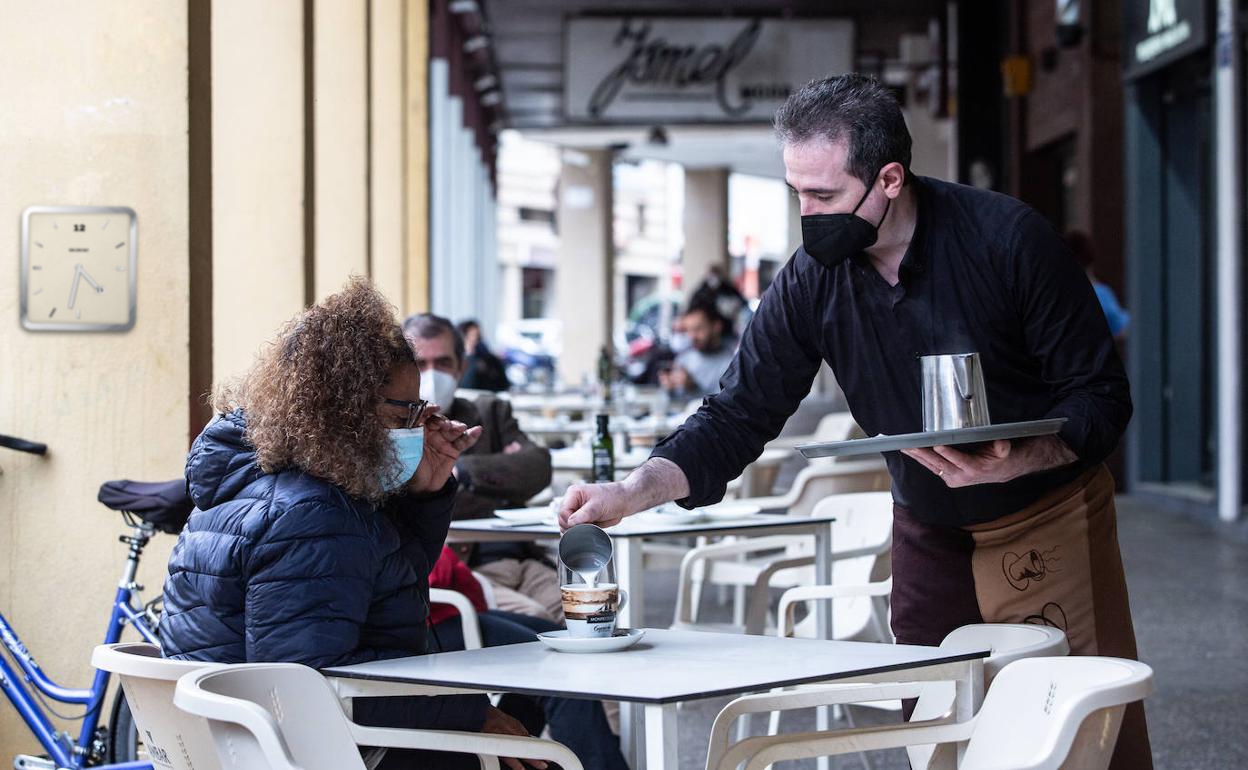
4h32
